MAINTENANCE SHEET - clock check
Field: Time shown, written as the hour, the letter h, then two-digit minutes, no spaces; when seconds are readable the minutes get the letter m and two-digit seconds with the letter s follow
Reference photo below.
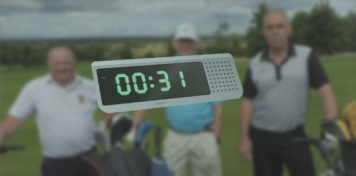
0h31
